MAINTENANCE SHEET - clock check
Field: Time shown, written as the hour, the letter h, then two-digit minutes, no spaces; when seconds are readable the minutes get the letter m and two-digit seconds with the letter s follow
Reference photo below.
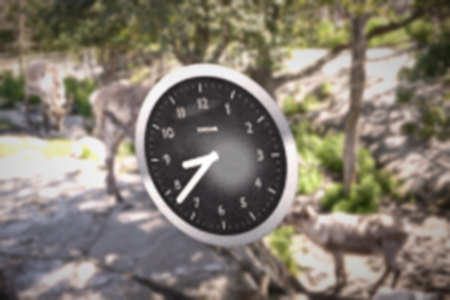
8h38
